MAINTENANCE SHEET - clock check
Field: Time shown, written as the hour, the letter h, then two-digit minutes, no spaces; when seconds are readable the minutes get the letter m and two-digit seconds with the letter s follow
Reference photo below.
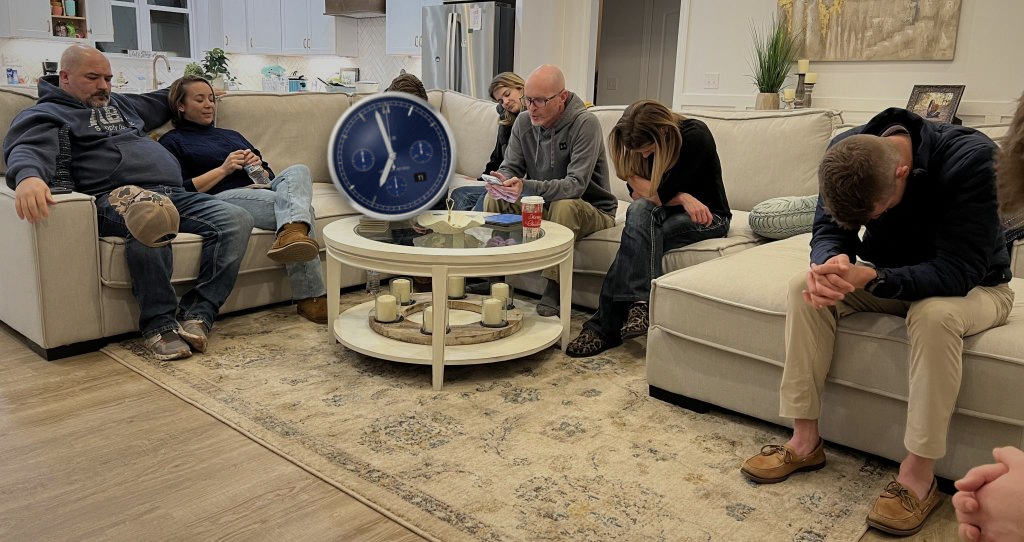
6h58
